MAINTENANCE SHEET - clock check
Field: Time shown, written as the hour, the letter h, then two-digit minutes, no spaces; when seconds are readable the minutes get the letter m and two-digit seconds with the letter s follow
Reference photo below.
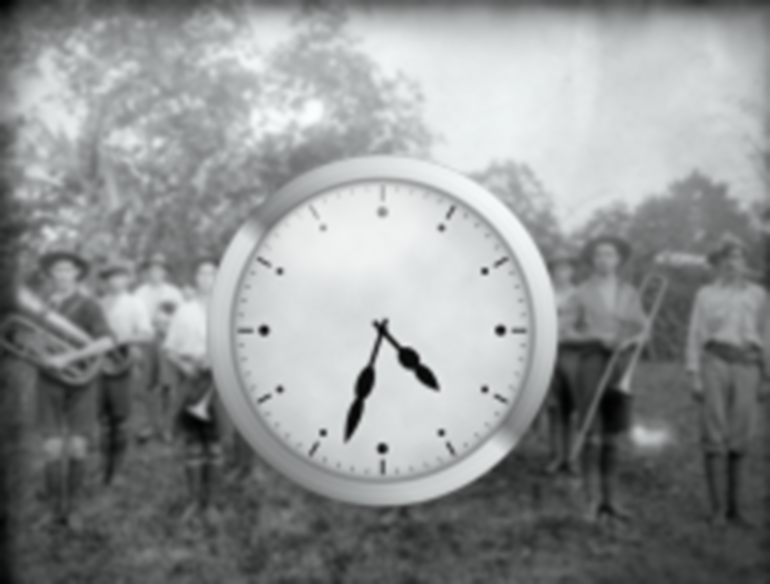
4h33
